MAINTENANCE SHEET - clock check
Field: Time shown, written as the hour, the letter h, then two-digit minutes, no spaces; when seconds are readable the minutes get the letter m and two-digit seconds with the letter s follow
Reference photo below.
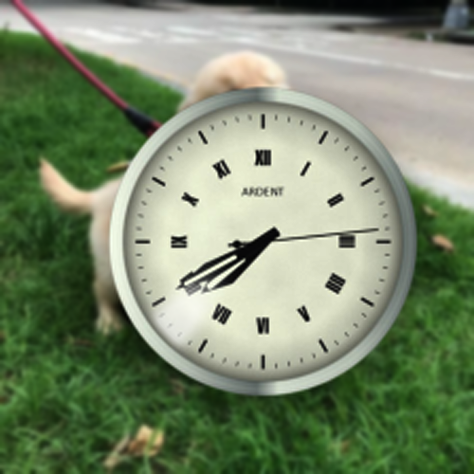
7h40m14s
